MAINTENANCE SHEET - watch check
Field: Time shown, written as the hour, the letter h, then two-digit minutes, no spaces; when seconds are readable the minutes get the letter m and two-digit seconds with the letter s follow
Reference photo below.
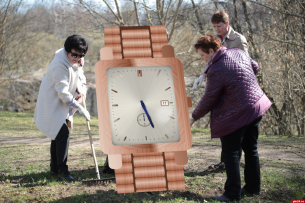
5h27
